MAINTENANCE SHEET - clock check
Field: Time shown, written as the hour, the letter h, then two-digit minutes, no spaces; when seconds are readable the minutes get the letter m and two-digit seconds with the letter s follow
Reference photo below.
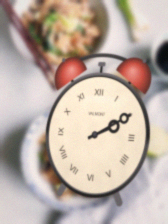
2h10
